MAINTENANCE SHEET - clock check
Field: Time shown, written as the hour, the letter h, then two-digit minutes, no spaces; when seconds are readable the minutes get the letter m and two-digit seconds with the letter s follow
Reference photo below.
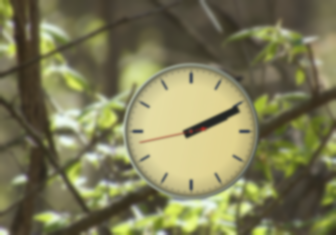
2h10m43s
